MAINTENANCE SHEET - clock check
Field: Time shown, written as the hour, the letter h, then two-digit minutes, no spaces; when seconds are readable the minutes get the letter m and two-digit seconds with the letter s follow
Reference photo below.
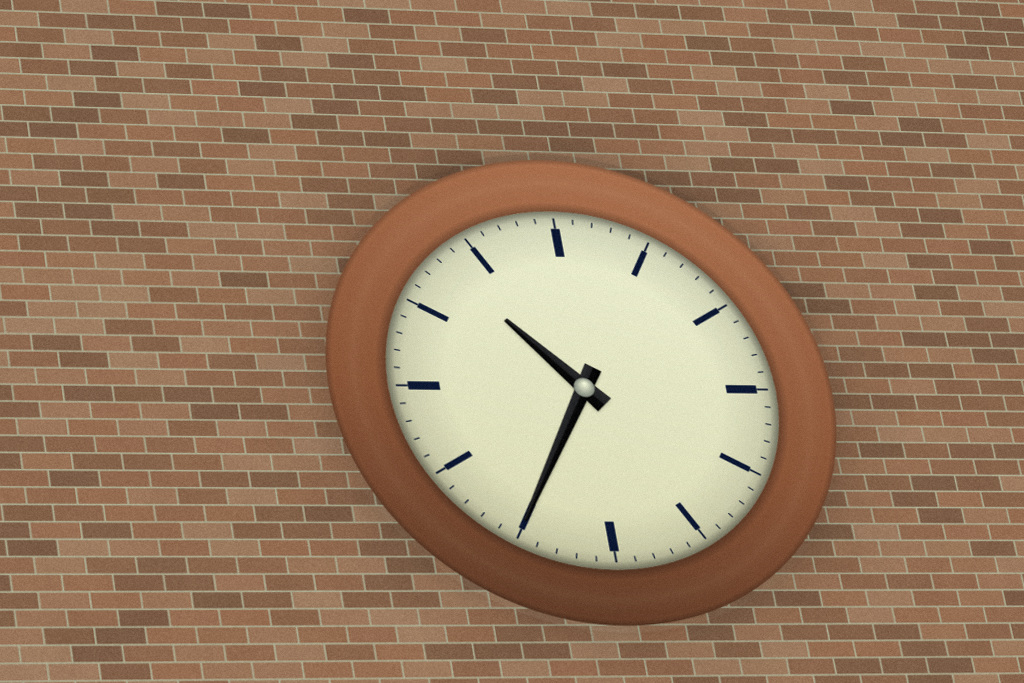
10h35
